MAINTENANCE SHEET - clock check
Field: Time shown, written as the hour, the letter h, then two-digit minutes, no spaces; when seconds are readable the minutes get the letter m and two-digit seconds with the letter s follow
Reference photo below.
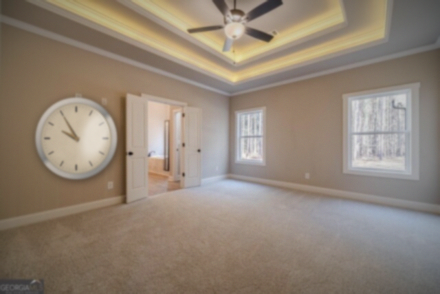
9h55
